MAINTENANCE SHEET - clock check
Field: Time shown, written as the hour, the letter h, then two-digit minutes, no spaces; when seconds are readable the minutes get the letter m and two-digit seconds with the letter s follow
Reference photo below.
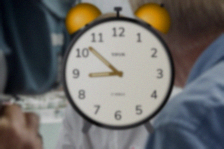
8h52
